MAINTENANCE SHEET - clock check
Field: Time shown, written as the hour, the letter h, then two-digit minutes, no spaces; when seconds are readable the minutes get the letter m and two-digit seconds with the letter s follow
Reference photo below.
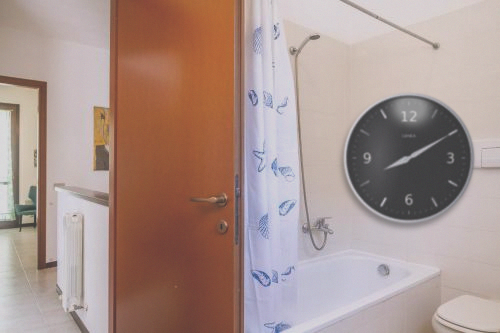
8h10
